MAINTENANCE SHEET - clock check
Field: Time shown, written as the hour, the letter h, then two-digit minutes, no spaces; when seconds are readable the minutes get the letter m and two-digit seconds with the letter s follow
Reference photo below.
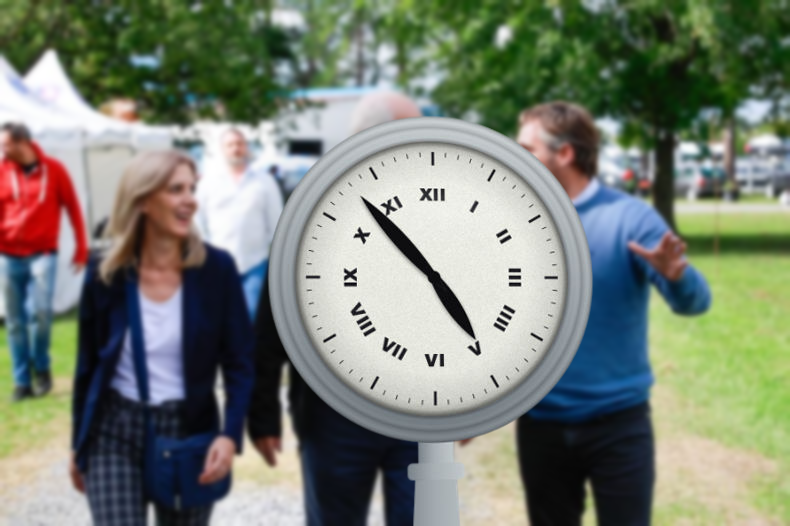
4h53
